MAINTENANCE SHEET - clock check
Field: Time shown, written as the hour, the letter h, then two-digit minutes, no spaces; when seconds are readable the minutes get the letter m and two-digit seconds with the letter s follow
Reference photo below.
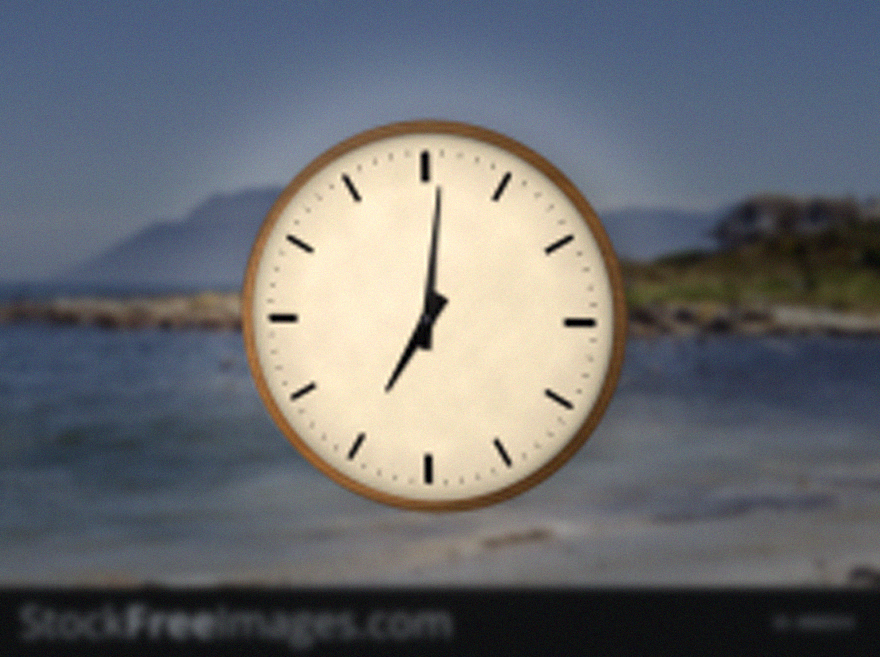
7h01
